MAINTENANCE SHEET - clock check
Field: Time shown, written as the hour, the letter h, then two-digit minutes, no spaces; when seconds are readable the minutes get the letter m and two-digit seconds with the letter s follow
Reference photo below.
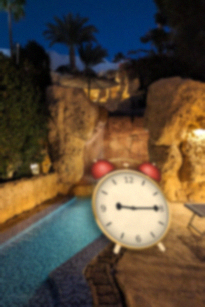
9h15
